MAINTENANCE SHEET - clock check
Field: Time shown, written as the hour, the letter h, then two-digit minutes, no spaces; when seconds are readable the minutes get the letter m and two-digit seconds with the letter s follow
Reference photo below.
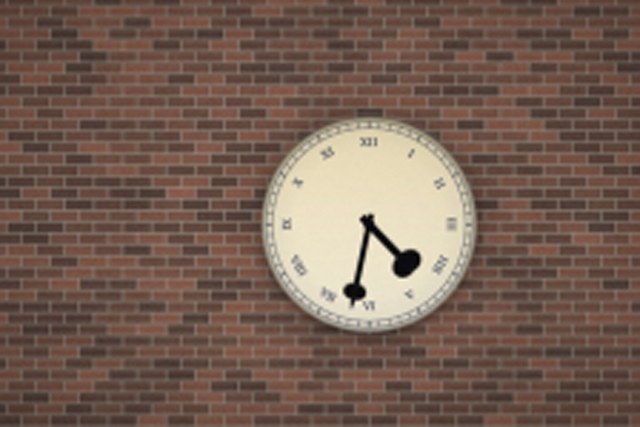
4h32
